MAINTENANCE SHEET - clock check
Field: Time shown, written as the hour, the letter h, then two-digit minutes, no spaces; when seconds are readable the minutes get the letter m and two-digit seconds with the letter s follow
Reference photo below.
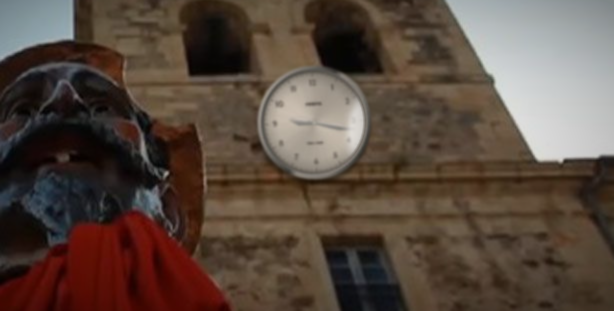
9h17
